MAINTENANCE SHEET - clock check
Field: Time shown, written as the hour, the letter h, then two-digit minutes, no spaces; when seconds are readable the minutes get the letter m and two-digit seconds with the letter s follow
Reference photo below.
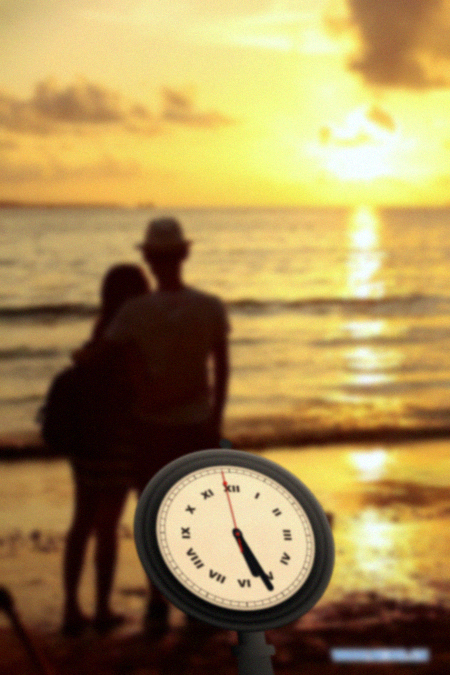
5h25m59s
